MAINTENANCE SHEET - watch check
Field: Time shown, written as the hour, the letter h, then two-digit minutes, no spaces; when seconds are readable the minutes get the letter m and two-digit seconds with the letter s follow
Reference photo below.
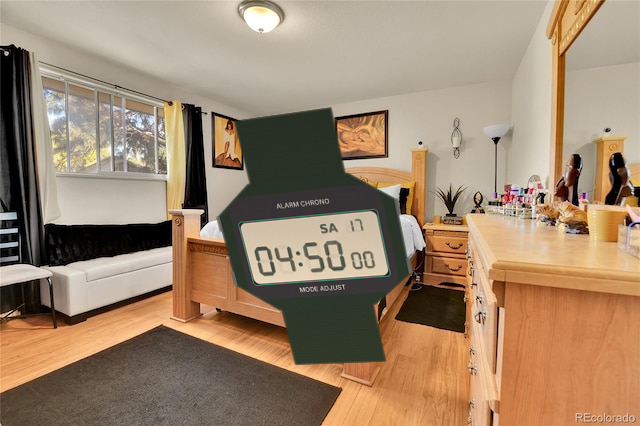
4h50m00s
